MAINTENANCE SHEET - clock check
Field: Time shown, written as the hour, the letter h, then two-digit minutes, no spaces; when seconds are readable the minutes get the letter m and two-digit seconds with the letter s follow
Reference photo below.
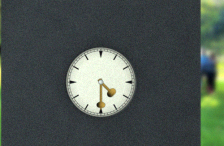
4h30
